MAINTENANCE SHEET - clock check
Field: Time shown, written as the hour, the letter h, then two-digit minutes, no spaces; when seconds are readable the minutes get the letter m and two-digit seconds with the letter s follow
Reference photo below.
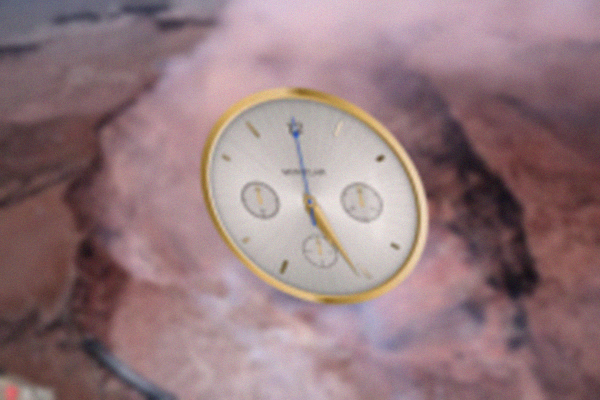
5h26
